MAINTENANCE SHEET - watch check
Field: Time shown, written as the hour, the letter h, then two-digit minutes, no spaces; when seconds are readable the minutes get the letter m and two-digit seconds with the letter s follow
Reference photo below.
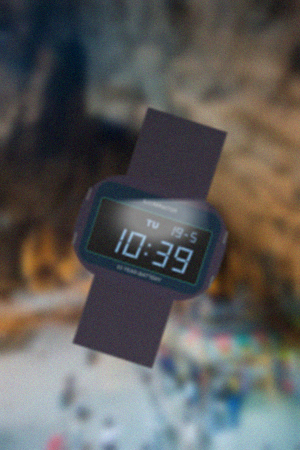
10h39
